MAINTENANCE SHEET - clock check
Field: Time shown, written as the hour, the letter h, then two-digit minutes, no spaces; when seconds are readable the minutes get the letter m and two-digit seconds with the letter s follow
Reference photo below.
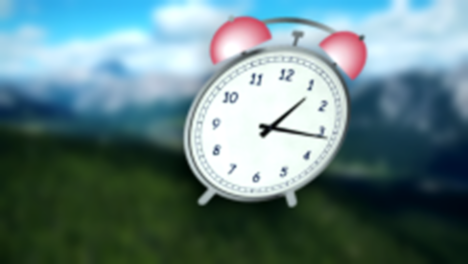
1h16
